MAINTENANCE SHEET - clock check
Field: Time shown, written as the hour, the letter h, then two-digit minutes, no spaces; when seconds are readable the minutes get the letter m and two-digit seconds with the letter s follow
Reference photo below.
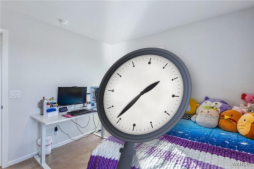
1h36
